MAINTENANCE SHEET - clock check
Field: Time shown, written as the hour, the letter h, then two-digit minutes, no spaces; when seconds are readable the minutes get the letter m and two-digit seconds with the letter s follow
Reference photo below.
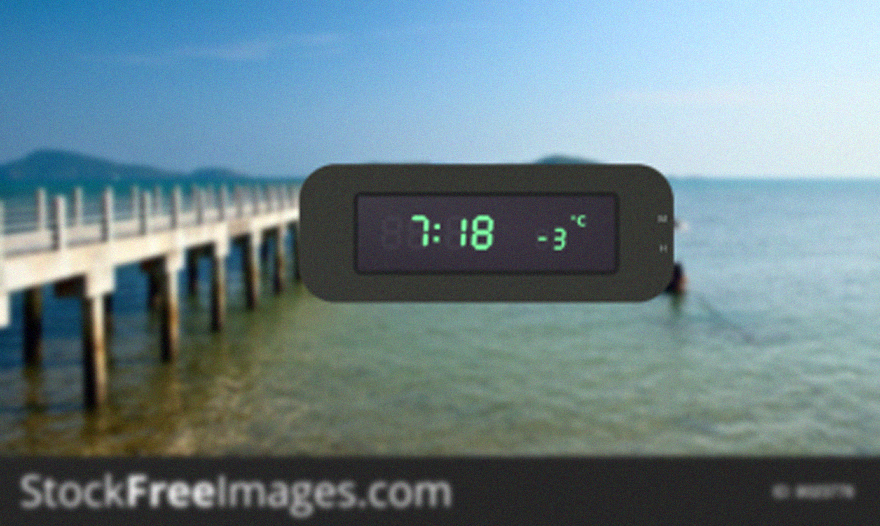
7h18
